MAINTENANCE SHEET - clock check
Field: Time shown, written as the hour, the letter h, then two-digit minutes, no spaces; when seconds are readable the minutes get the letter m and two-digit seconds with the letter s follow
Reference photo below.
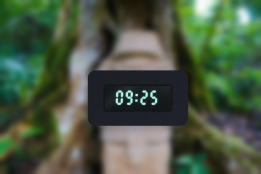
9h25
